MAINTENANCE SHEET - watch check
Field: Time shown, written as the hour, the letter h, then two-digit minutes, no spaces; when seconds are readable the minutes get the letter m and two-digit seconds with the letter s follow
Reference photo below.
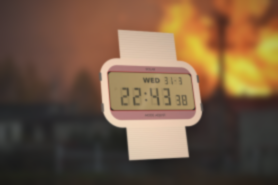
22h43m38s
